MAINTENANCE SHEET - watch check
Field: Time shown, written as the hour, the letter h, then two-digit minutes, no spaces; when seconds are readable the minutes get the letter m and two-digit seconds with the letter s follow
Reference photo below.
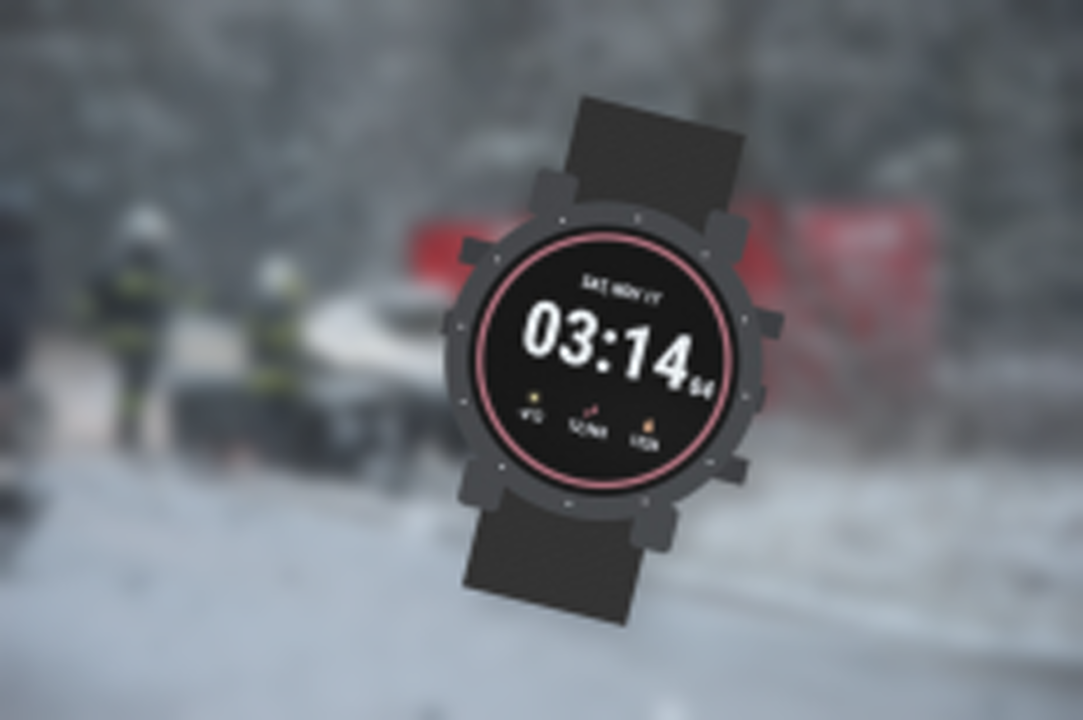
3h14
